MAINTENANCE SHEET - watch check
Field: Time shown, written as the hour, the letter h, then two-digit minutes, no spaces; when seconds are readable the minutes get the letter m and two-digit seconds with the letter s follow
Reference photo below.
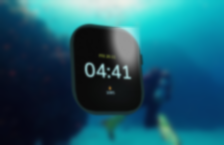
4h41
